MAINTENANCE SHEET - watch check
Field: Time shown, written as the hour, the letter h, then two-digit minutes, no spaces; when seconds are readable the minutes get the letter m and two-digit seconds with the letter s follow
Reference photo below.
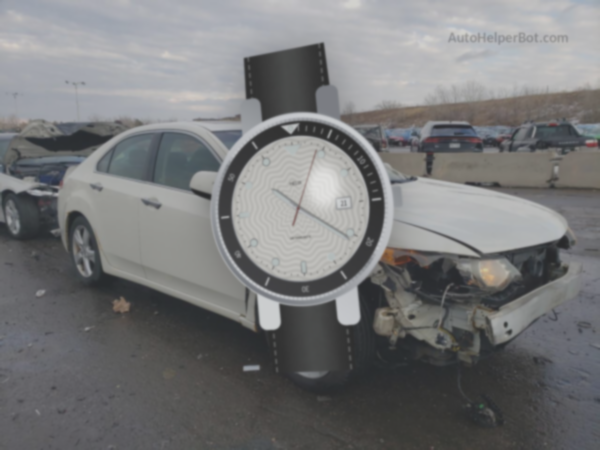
10h21m04s
